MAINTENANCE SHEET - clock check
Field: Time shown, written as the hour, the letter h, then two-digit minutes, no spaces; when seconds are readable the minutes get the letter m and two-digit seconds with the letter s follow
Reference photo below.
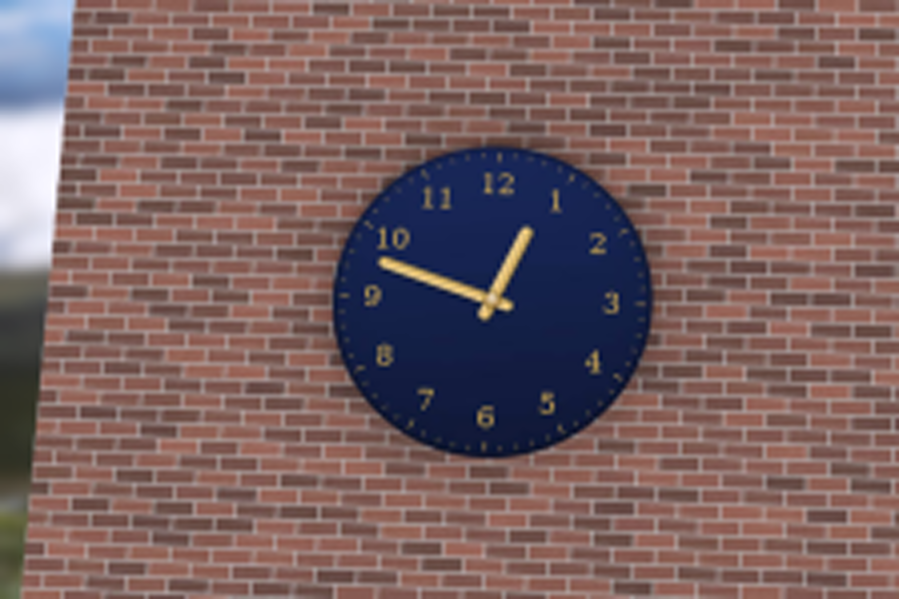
12h48
